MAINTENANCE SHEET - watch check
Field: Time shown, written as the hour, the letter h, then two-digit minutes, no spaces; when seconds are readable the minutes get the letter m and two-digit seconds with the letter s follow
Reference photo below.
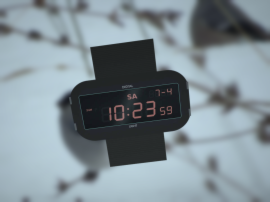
10h23
